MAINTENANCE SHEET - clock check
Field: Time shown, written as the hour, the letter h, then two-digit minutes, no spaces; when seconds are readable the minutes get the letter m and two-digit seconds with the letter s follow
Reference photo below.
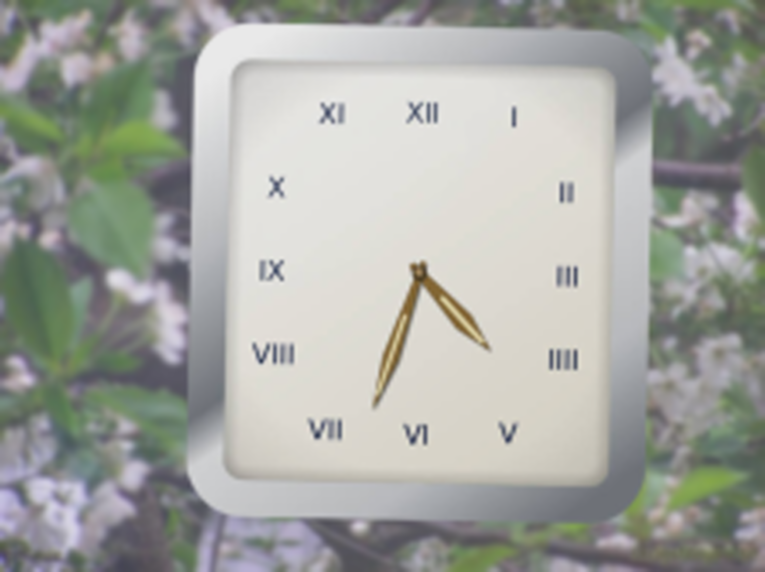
4h33
